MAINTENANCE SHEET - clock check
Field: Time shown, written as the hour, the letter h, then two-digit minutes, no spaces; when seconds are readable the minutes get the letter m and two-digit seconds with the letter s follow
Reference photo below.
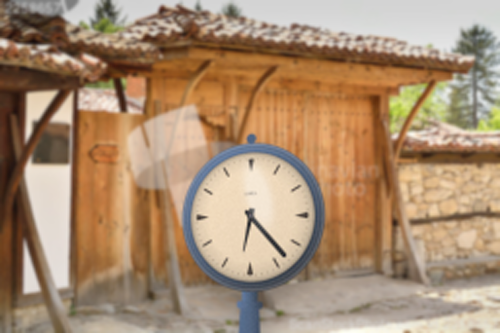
6h23
